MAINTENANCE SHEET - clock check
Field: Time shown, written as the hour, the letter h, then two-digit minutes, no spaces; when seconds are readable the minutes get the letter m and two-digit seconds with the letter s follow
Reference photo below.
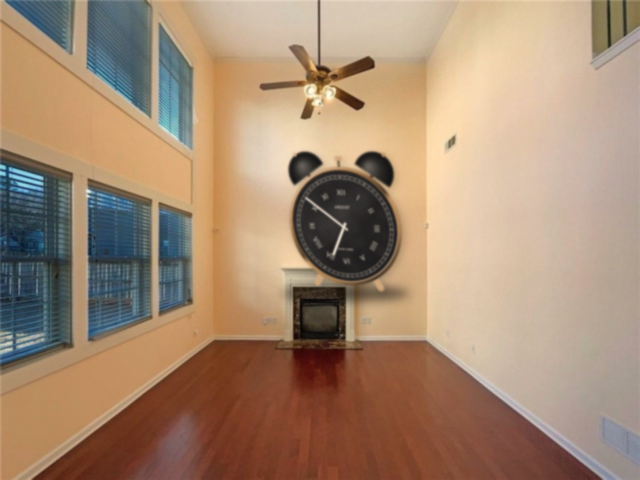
6h51
